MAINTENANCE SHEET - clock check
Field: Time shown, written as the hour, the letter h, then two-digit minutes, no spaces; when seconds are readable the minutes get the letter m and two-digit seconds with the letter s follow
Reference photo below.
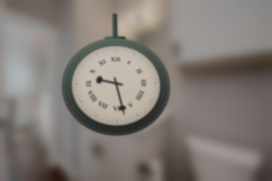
9h28
